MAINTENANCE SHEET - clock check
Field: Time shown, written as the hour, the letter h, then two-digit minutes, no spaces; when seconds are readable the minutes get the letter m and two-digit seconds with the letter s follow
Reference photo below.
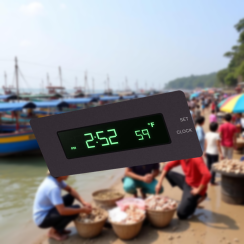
2h52
